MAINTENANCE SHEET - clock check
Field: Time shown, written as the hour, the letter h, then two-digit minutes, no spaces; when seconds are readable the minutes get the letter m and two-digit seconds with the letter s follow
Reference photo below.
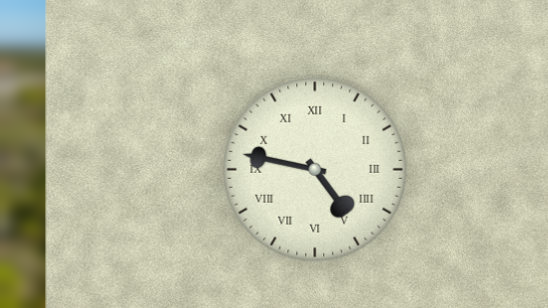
4h47
